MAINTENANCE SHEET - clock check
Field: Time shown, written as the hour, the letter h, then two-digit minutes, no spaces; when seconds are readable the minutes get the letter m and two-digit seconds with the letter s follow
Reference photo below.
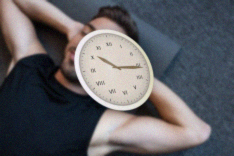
10h16
